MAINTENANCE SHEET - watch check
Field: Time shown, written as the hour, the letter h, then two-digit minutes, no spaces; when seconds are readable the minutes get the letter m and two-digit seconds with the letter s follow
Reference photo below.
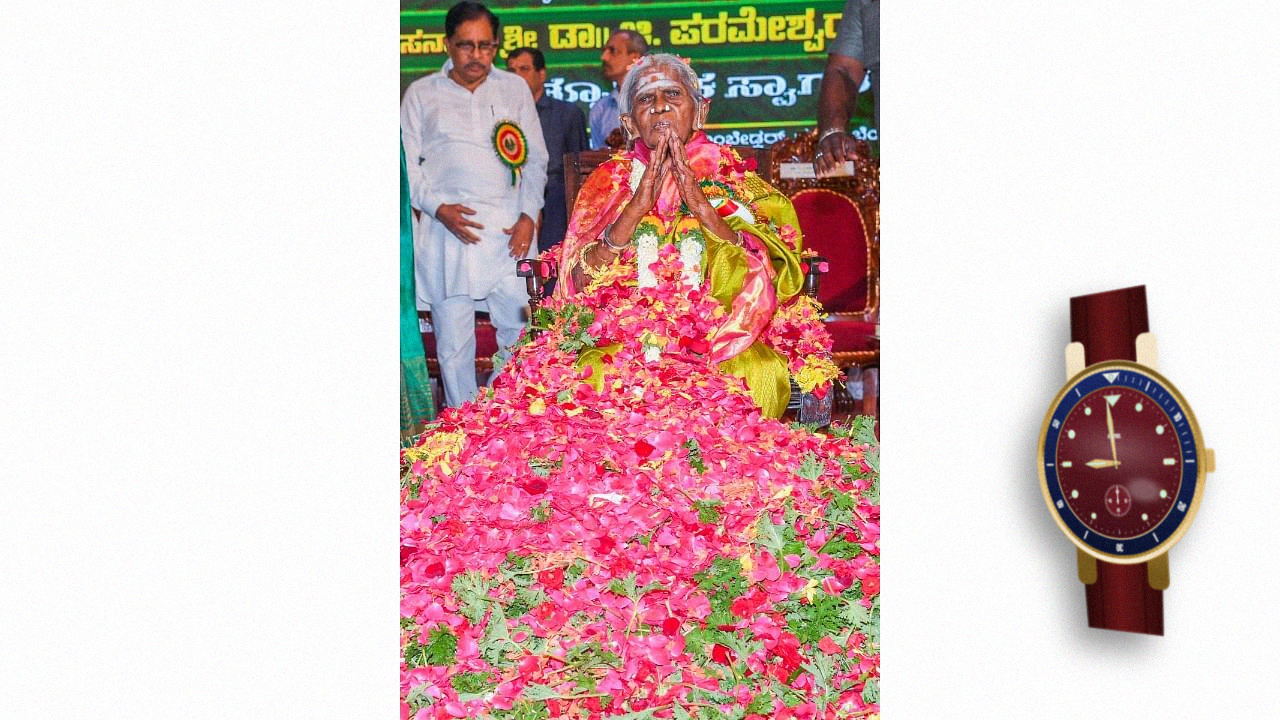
8h59
